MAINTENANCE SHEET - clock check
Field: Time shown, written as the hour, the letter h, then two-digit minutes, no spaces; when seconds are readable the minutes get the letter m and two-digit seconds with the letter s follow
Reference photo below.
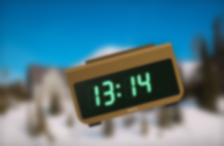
13h14
